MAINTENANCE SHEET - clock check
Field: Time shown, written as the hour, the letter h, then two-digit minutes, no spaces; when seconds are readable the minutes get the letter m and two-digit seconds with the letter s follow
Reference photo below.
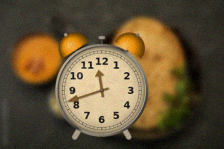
11h42
